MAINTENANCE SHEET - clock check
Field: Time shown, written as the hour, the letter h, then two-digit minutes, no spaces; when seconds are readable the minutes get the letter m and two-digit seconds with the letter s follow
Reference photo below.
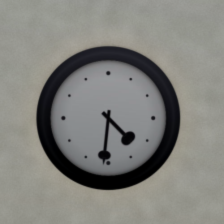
4h31
